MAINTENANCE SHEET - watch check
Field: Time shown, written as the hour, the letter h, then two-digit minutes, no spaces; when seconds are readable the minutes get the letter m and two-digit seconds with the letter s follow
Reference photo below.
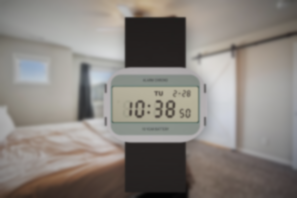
10h38
